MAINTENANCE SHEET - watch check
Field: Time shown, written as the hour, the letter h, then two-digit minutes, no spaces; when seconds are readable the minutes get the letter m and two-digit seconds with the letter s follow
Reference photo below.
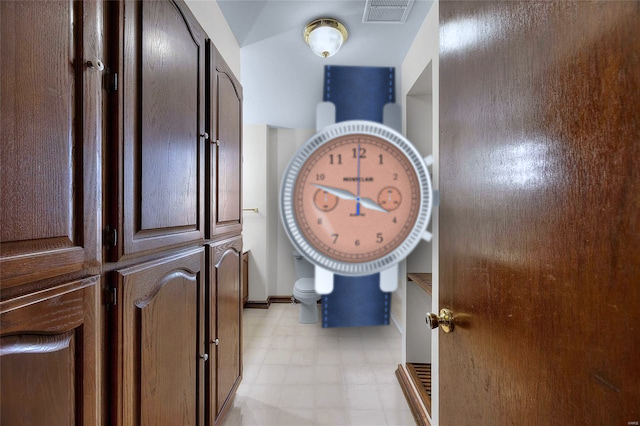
3h48
